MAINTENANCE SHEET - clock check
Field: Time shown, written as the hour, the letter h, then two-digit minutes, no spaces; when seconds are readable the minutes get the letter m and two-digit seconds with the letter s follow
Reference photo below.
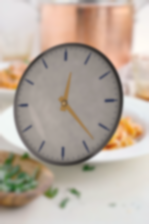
12h23
